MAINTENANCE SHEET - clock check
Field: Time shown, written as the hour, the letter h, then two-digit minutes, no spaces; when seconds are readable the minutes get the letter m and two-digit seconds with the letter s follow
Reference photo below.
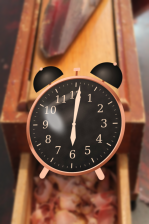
6h01
